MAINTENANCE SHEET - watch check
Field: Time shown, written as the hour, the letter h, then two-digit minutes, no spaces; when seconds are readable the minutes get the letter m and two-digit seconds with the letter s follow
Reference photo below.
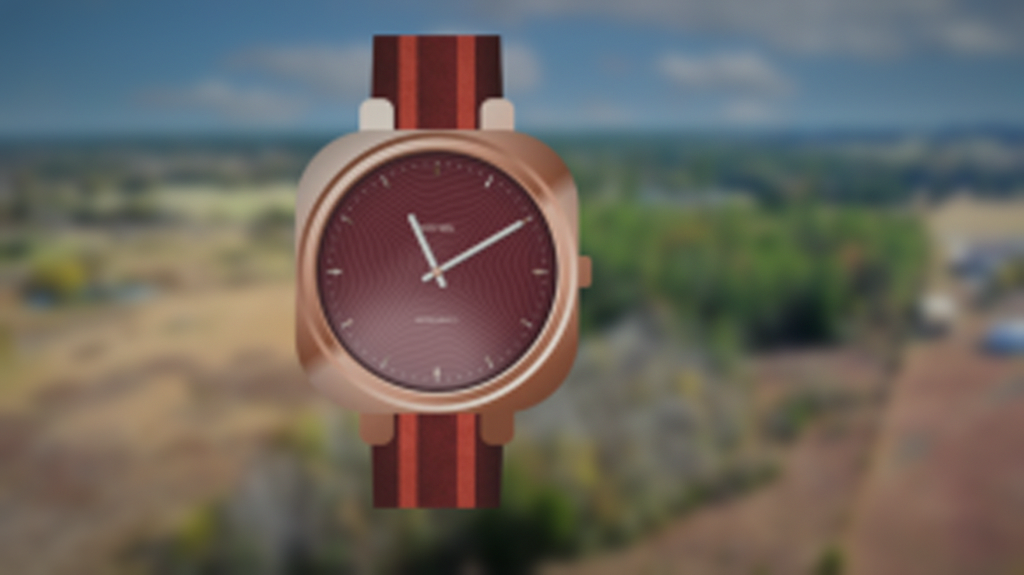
11h10
